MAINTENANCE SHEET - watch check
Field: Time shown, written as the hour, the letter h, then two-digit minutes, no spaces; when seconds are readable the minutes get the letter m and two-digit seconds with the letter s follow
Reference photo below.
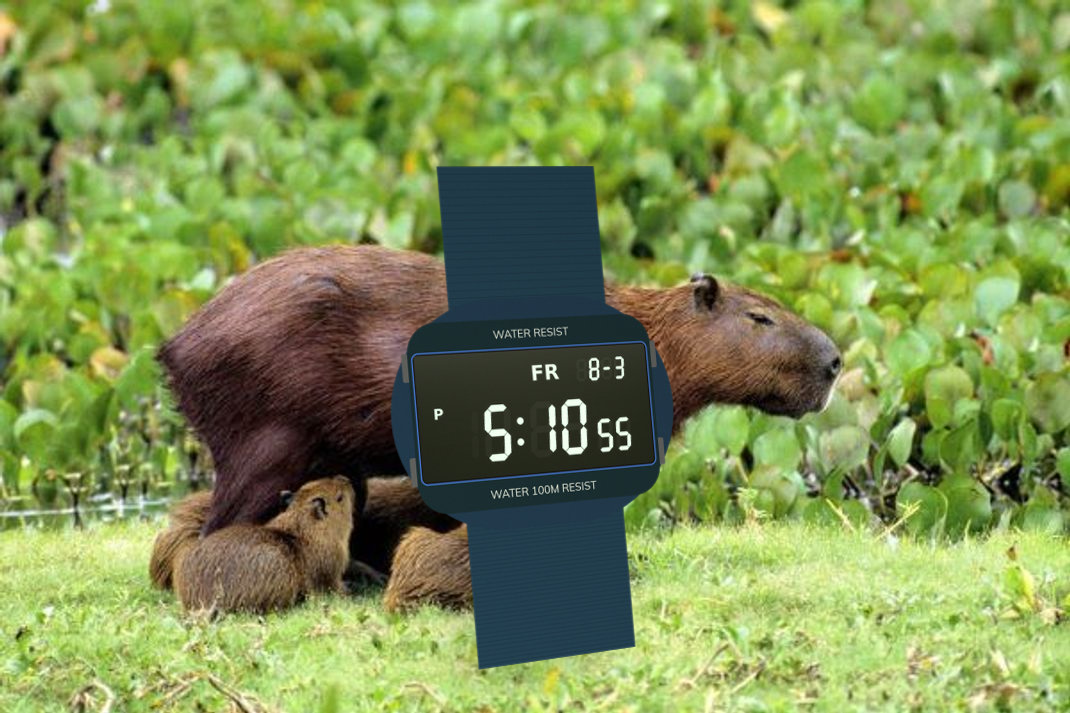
5h10m55s
